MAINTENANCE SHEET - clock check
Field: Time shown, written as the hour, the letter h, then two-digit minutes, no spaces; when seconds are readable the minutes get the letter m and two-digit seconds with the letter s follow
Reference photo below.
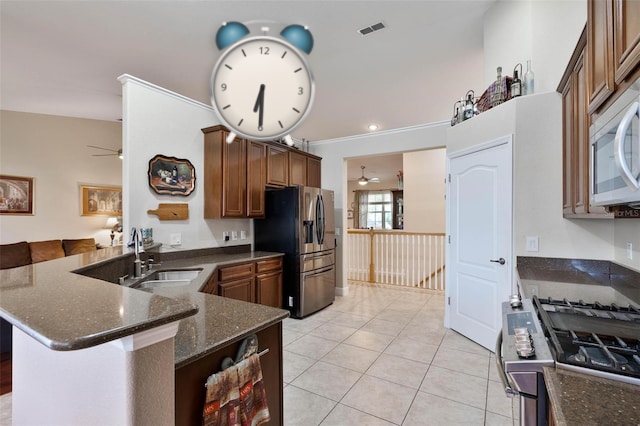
6h30
